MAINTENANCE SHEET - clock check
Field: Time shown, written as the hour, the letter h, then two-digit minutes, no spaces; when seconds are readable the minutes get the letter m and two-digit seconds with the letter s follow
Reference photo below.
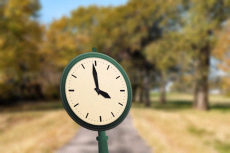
3h59
